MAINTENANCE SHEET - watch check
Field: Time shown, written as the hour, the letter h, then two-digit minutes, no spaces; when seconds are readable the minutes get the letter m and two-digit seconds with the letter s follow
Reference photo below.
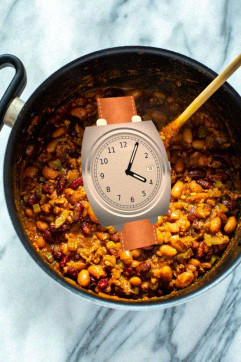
4h05
